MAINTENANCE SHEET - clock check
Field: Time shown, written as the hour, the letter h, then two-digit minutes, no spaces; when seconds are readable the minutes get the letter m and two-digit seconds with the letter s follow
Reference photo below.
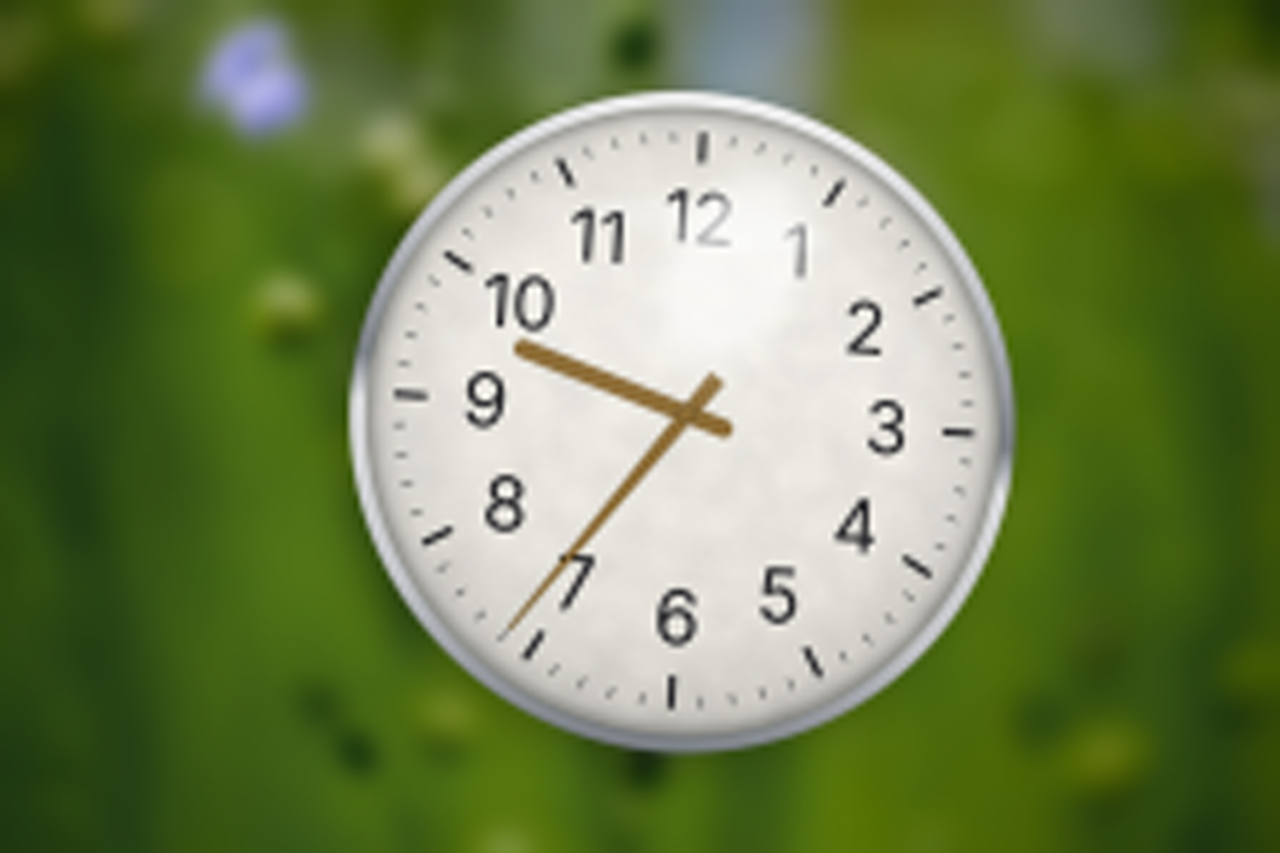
9h36
